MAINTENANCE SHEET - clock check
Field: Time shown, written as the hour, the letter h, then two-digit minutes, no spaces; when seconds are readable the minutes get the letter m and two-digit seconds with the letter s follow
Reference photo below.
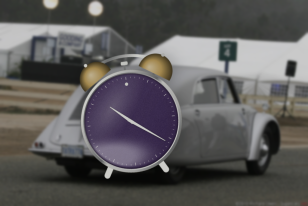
10h21
